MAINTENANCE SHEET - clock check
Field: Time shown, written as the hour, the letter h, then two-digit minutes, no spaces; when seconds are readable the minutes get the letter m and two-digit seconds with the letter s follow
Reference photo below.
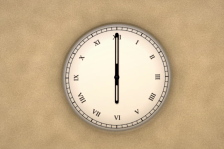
6h00
